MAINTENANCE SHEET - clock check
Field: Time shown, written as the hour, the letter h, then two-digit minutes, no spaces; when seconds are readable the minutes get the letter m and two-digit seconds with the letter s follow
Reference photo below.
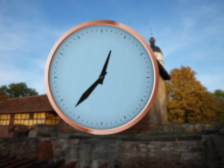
12h37
